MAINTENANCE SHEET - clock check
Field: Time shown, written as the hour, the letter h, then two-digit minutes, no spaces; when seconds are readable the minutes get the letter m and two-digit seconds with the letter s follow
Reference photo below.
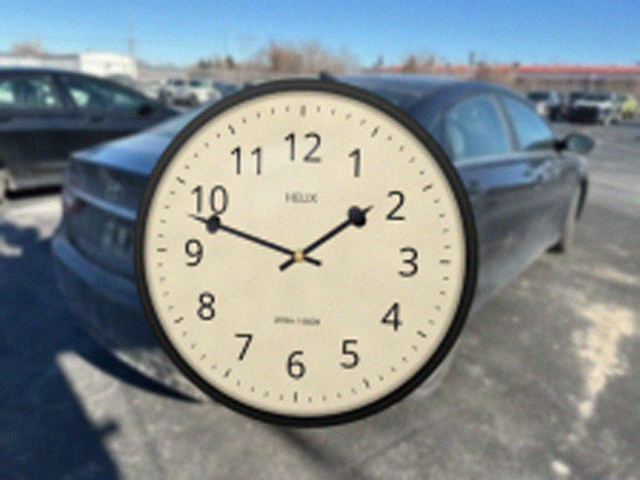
1h48
